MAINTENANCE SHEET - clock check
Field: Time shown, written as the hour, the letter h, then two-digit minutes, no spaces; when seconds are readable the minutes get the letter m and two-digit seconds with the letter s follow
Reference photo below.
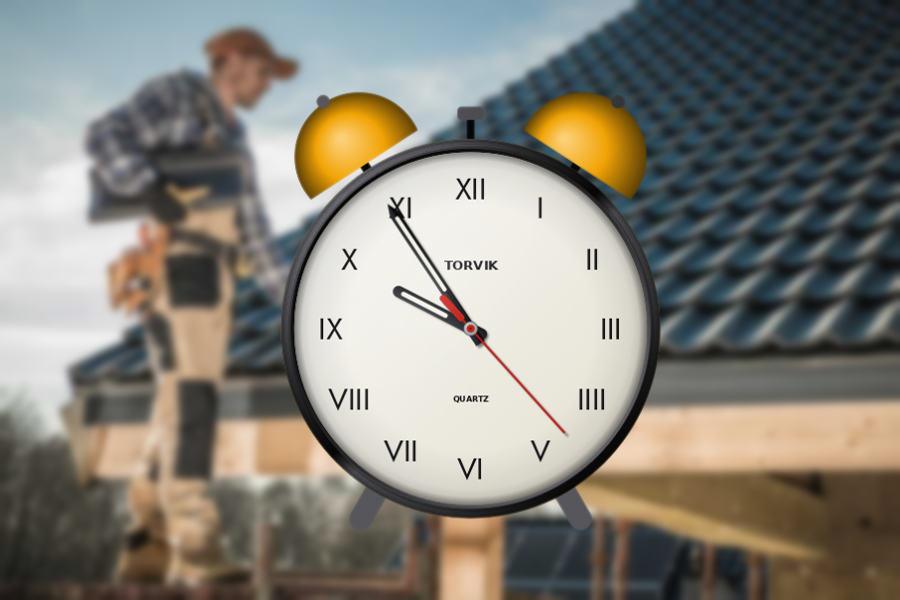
9h54m23s
